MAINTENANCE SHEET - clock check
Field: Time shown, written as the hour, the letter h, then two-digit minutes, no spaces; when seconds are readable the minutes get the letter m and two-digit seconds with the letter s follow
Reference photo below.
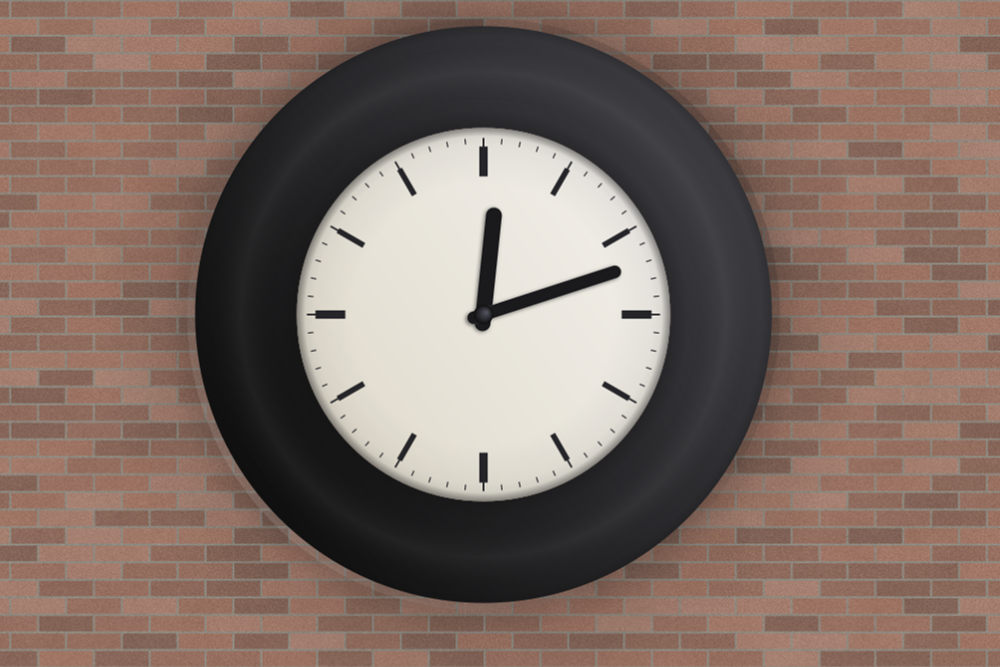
12h12
